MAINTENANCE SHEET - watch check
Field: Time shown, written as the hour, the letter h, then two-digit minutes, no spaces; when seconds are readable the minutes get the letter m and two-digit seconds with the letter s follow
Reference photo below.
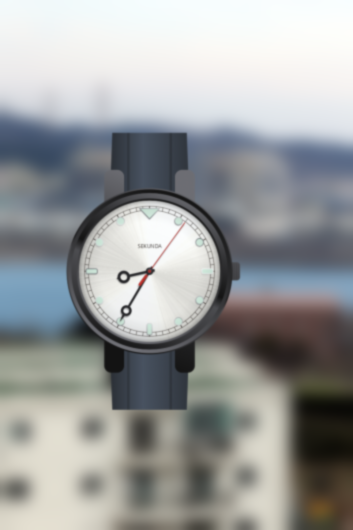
8h35m06s
